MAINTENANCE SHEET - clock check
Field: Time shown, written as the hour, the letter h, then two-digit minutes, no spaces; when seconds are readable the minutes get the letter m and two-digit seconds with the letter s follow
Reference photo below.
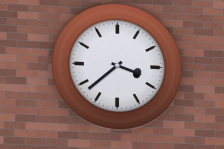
3h38
